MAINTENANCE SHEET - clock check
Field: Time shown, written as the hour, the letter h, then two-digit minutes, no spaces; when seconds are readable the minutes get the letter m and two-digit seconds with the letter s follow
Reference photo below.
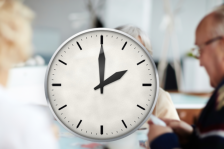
2h00
